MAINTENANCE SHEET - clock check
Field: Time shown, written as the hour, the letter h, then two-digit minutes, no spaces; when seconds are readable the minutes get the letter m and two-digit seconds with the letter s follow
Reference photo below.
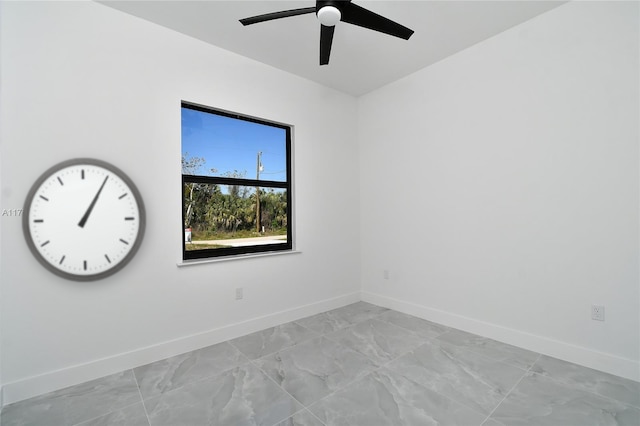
1h05
